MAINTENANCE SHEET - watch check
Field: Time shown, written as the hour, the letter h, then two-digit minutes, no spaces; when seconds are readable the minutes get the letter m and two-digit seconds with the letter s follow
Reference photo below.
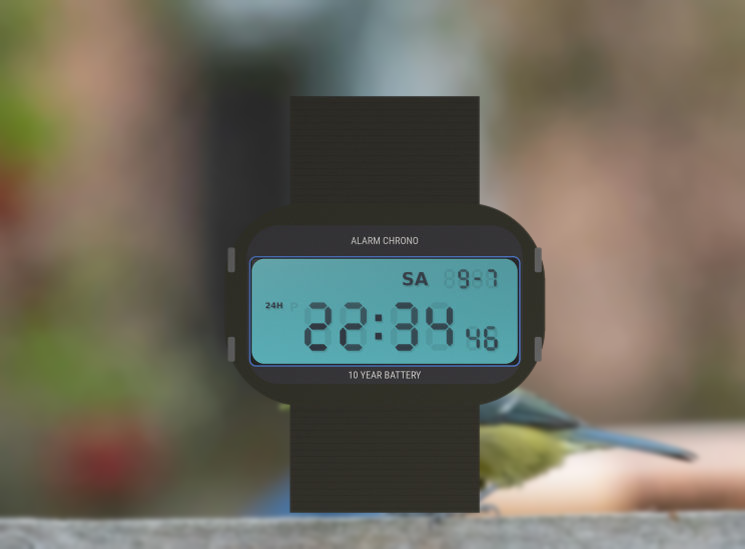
22h34m46s
